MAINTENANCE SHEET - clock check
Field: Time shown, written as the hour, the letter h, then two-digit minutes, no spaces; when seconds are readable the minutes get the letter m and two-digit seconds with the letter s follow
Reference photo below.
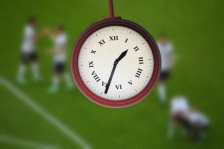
1h34
